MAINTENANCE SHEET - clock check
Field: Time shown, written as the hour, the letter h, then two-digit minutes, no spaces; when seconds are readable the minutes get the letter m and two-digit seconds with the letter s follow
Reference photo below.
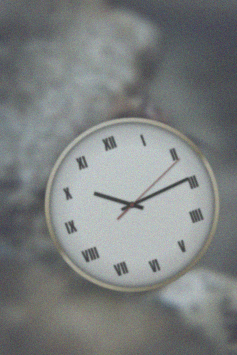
10h14m11s
